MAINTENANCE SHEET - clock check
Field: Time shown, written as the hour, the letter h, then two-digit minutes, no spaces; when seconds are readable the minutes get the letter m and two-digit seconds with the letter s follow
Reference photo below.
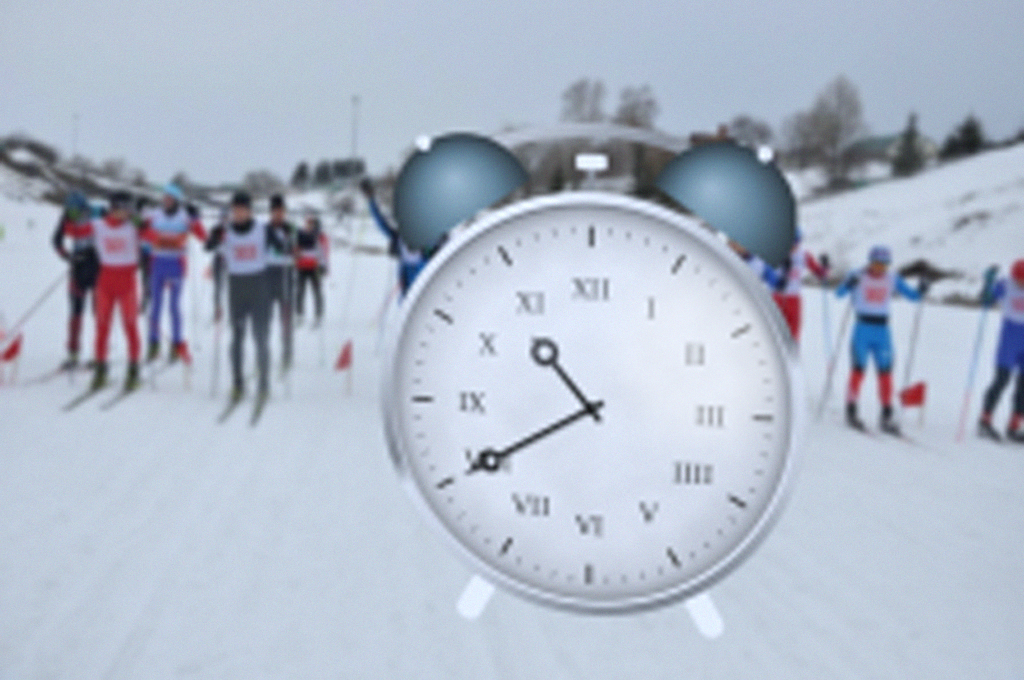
10h40
